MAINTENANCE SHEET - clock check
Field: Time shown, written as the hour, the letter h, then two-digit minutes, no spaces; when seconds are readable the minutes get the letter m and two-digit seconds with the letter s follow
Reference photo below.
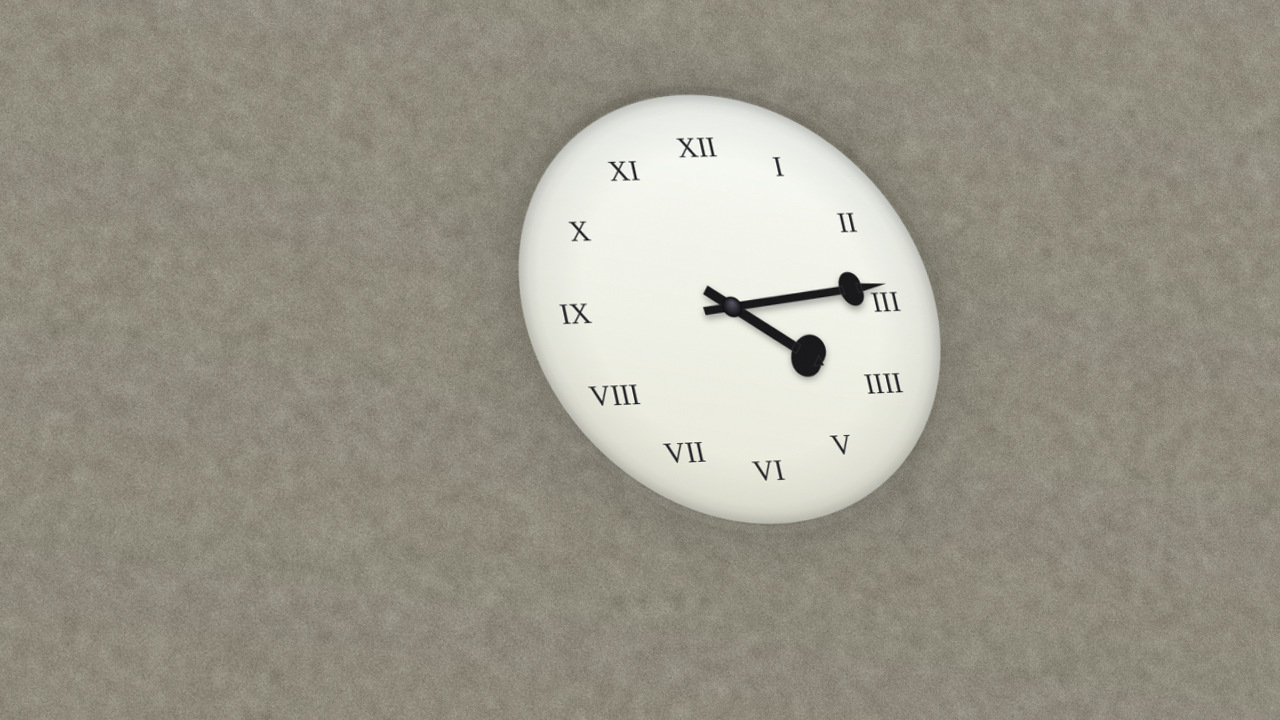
4h14
